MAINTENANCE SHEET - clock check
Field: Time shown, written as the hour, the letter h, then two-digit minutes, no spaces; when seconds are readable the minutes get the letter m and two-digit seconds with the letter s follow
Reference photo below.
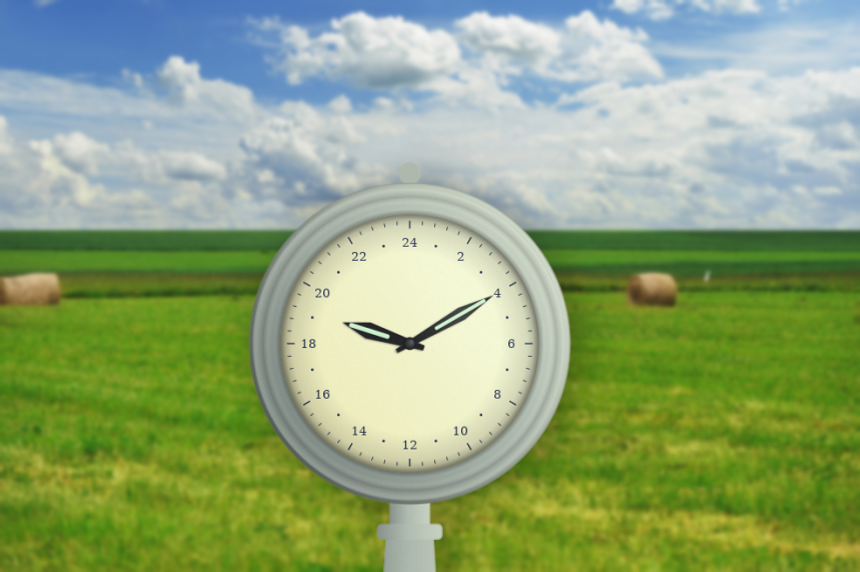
19h10
